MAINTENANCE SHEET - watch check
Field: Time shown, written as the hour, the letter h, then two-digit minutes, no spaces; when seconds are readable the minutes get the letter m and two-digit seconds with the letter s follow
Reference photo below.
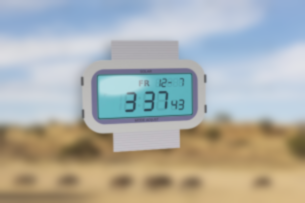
3h37m43s
